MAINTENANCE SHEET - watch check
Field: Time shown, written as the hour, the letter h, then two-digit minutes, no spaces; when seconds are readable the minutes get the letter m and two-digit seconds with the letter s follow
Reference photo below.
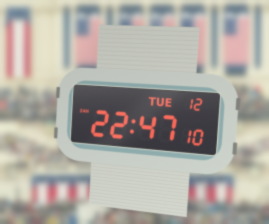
22h47m10s
